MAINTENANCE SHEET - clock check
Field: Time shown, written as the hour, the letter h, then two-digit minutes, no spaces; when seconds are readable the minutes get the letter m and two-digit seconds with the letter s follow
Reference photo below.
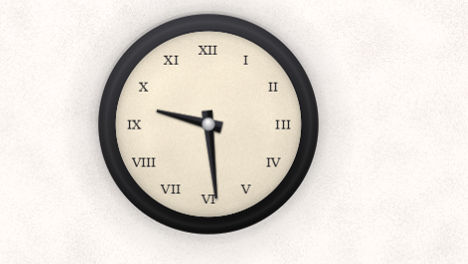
9h29
